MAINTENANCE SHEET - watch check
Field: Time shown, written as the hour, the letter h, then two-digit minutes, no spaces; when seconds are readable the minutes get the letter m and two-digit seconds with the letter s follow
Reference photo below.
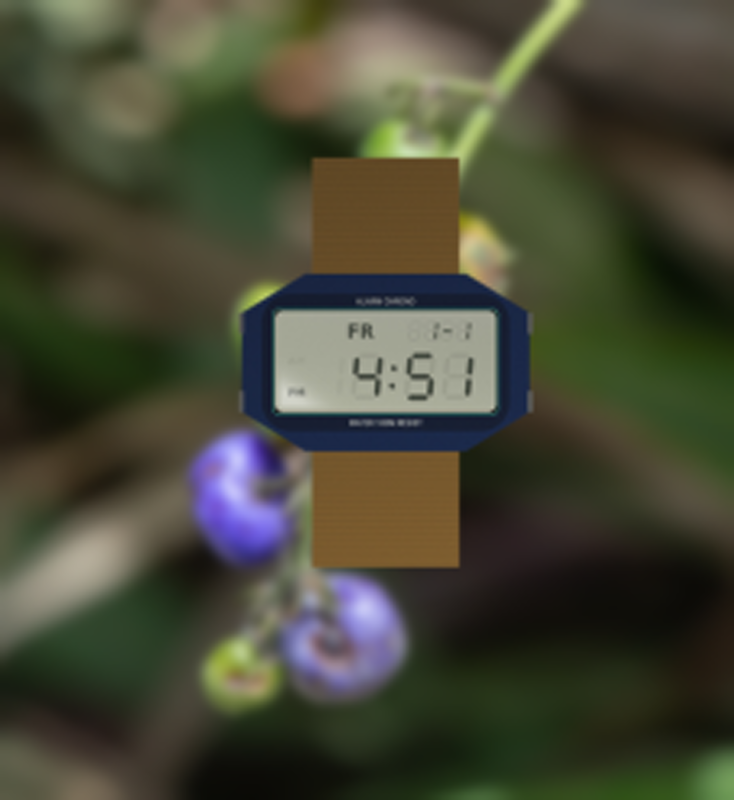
4h51
